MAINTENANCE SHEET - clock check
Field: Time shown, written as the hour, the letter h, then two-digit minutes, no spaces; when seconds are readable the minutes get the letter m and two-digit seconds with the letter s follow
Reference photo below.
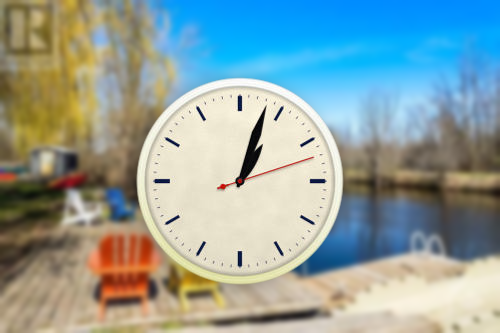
1h03m12s
